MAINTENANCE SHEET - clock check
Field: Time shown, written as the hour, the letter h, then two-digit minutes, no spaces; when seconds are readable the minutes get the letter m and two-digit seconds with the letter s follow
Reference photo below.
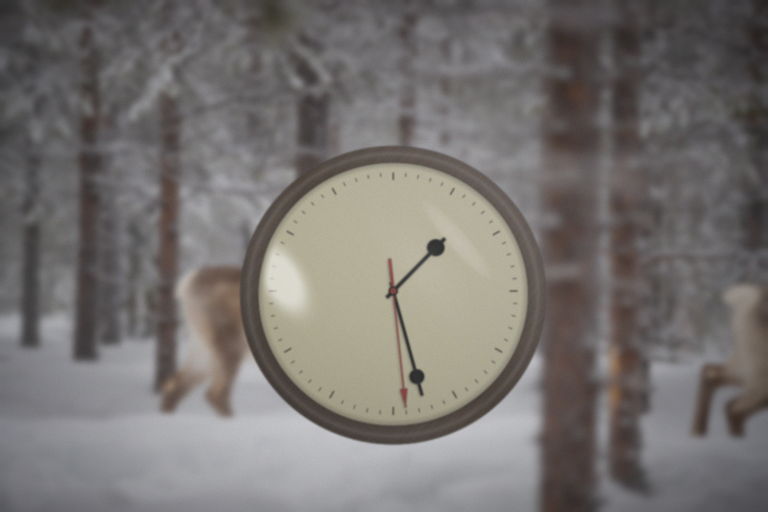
1h27m29s
